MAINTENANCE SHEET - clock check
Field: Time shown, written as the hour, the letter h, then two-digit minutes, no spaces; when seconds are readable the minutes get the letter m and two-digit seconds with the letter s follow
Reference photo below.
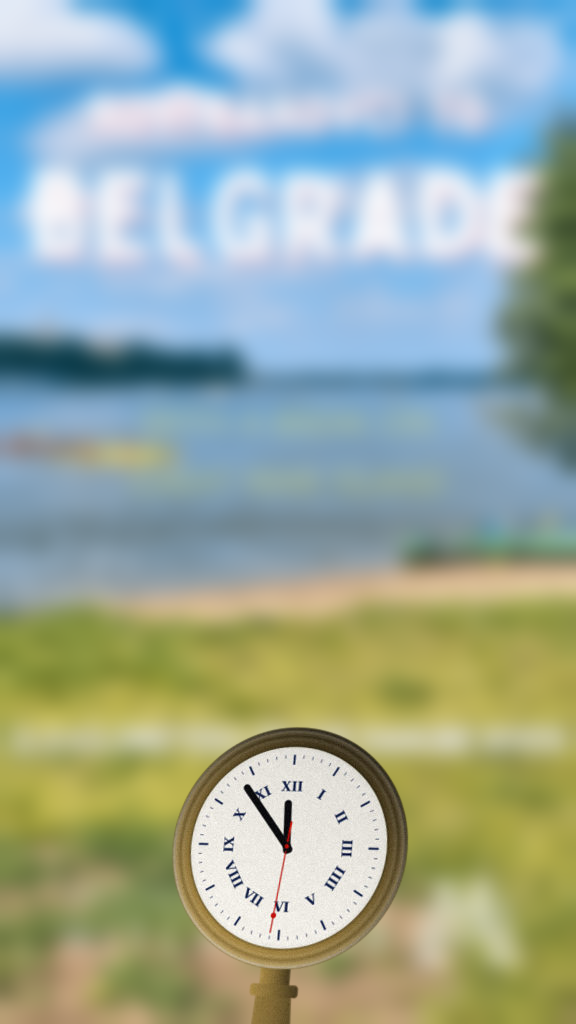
11h53m31s
